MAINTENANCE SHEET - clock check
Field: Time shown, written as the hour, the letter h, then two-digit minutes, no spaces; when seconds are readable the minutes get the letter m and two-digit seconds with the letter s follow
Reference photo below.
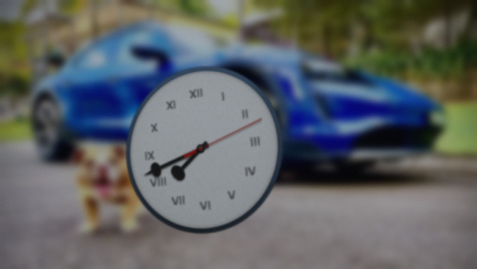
7h42m12s
